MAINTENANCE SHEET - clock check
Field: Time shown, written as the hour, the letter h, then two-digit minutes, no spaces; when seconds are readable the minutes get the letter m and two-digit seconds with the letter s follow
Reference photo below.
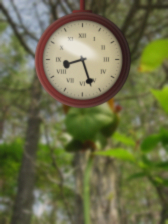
8h27
